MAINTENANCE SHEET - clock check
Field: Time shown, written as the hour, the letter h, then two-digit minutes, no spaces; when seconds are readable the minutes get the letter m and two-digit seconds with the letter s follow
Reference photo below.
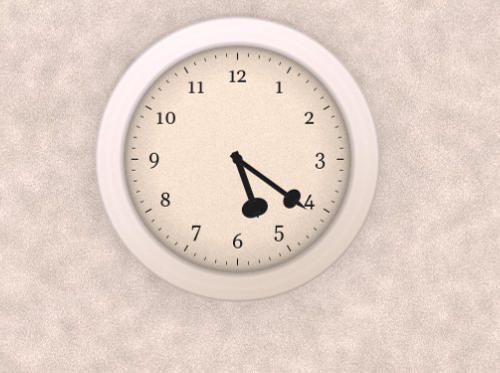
5h21
